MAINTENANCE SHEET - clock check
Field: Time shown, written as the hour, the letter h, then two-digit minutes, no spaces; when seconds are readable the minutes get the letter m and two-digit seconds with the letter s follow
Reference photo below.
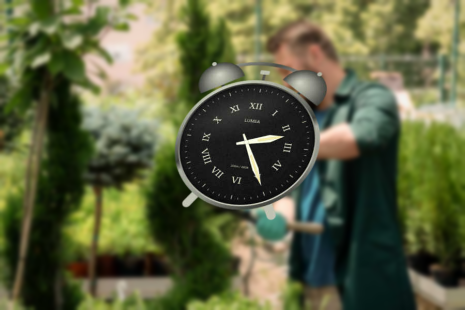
2h25
